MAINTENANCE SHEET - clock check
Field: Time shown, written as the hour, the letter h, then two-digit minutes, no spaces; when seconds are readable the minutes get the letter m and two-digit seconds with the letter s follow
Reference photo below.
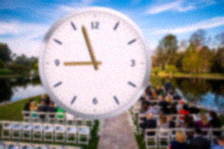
8h57
